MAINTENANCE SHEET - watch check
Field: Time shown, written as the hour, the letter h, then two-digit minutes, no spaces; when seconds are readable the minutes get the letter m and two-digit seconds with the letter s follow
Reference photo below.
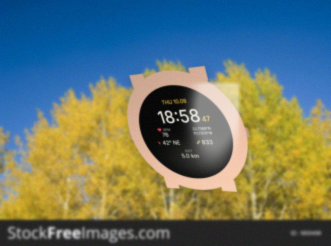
18h58
